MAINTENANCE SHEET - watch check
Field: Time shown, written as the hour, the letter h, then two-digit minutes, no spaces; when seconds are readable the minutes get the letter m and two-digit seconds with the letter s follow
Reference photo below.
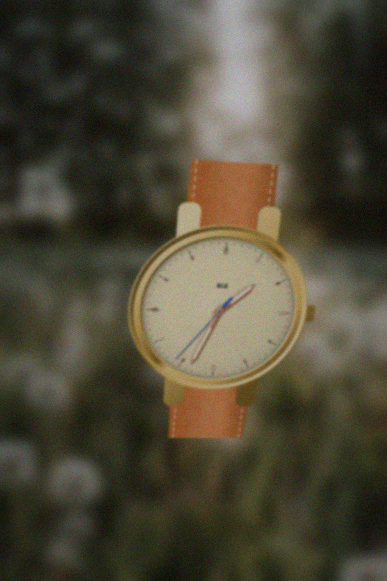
1h33m36s
